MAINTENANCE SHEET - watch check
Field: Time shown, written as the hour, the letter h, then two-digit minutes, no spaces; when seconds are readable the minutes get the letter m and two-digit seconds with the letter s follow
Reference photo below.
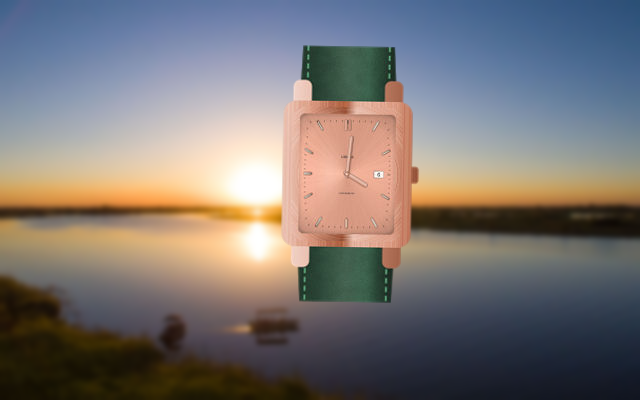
4h01
